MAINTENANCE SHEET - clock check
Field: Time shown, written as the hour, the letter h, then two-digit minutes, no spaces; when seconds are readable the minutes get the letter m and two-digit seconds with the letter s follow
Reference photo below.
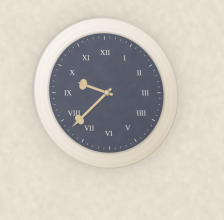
9h38
